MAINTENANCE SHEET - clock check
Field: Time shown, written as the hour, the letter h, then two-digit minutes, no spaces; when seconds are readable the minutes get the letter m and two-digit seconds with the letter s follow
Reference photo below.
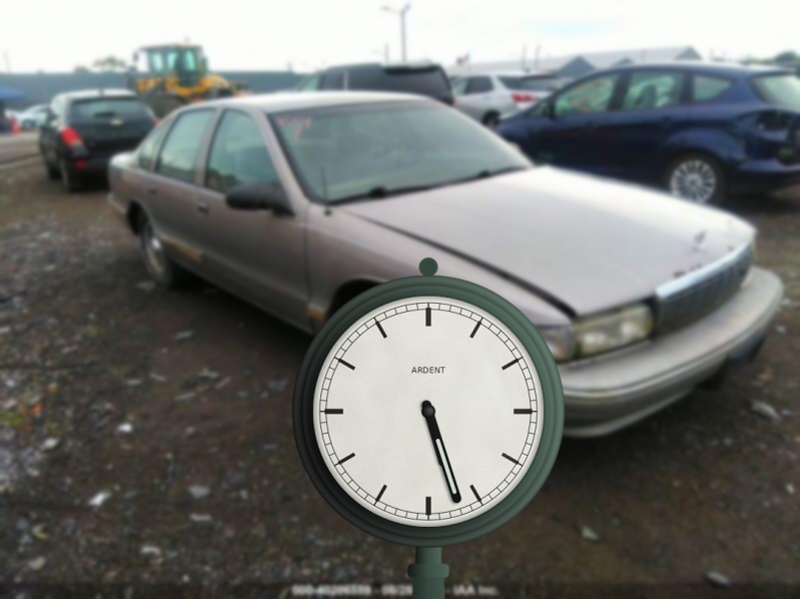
5h27
